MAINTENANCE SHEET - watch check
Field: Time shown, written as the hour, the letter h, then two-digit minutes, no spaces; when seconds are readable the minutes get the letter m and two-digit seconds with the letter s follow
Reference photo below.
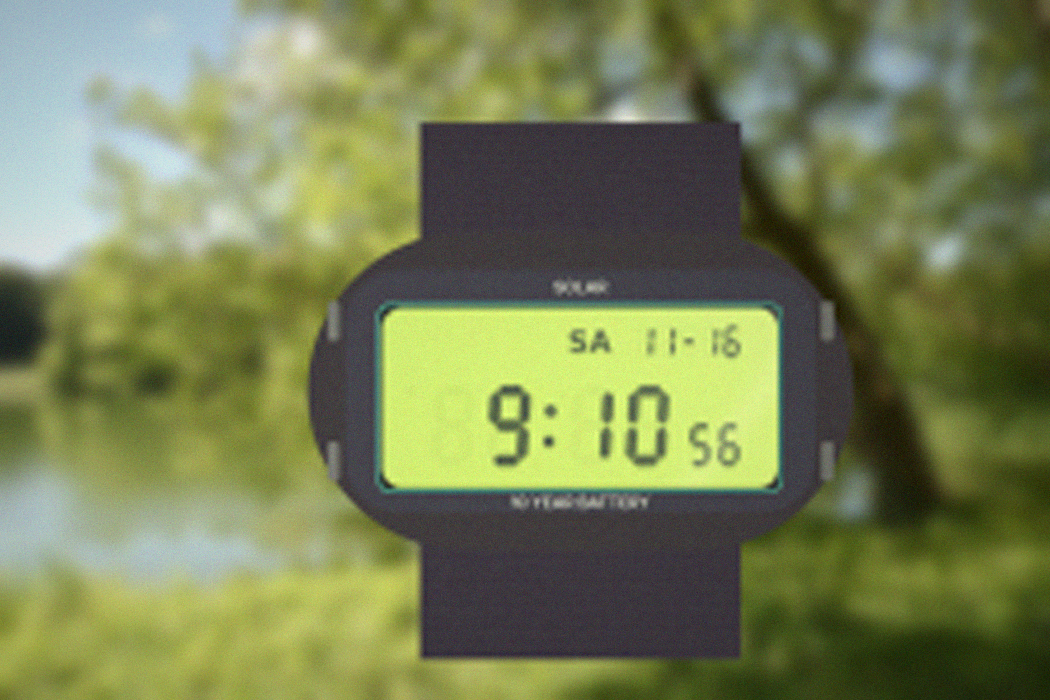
9h10m56s
